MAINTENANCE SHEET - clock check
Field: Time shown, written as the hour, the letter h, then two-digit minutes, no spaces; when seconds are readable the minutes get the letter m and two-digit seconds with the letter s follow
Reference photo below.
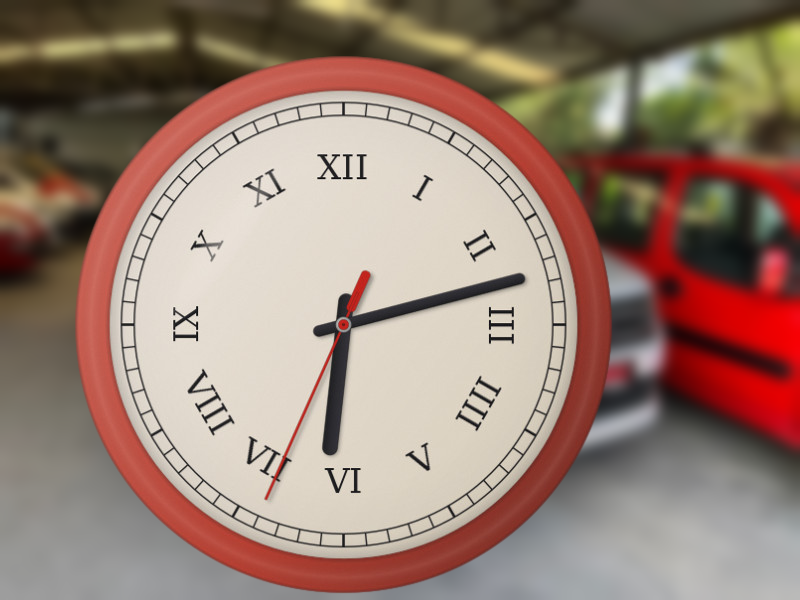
6h12m34s
